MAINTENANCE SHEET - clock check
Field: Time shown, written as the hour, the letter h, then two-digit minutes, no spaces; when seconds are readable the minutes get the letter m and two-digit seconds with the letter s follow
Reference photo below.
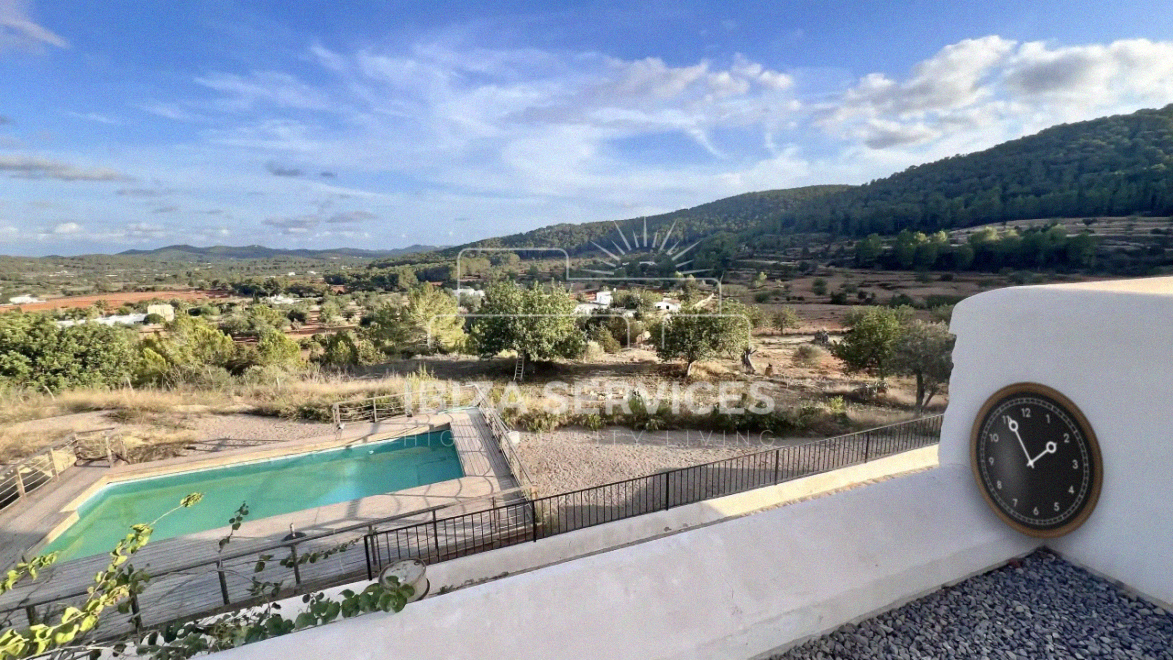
1h56
